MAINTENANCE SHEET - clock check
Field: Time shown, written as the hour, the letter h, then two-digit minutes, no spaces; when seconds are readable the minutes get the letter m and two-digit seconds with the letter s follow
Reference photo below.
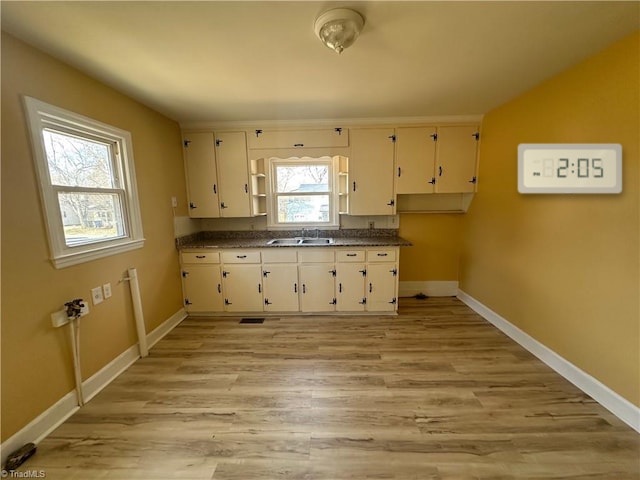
2h05
